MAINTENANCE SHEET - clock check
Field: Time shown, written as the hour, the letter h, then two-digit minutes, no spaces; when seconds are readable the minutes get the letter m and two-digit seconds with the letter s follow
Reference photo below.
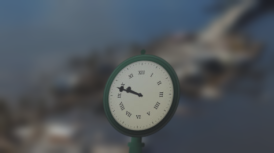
9h48
